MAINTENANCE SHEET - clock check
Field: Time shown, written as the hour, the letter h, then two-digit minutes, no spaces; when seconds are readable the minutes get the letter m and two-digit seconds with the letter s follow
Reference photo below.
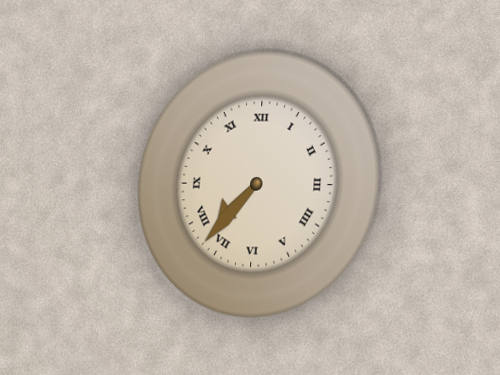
7h37
